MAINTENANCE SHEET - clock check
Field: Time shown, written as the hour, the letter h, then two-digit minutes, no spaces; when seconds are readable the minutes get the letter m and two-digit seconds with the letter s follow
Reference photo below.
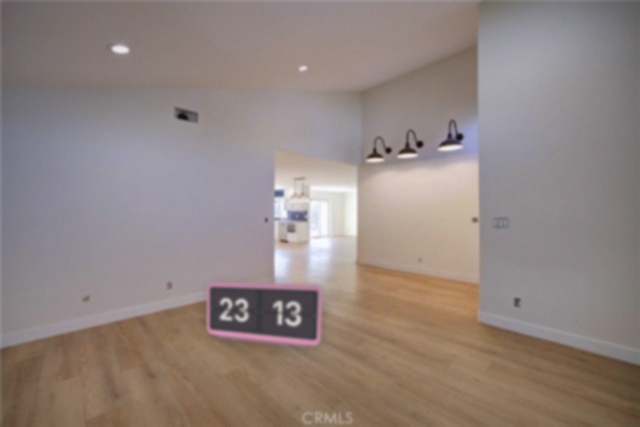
23h13
